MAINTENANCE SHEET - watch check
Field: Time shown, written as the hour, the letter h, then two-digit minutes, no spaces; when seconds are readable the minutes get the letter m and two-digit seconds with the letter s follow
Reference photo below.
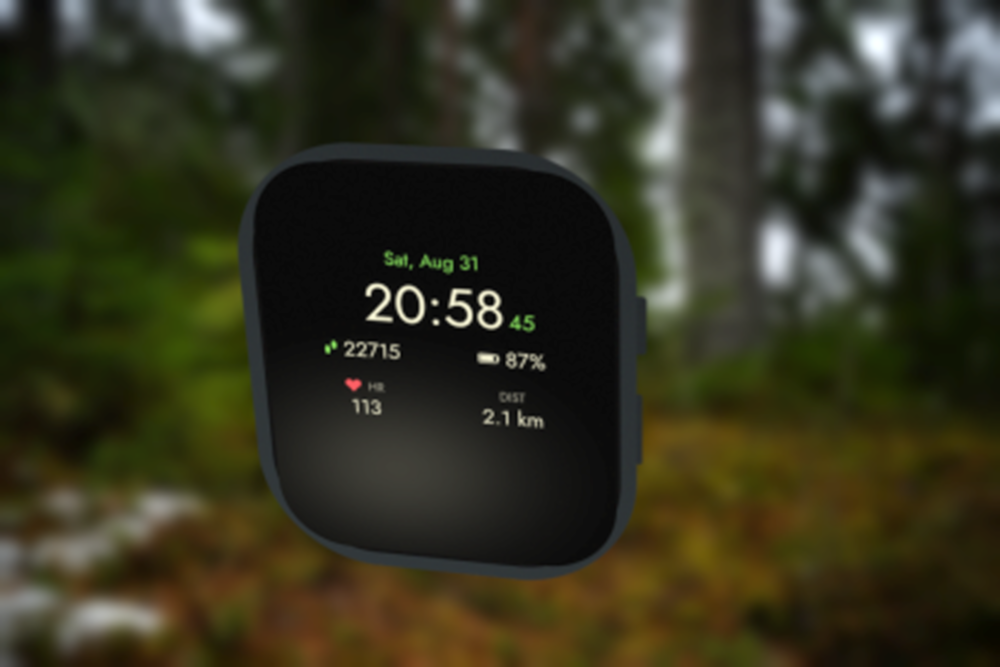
20h58m45s
